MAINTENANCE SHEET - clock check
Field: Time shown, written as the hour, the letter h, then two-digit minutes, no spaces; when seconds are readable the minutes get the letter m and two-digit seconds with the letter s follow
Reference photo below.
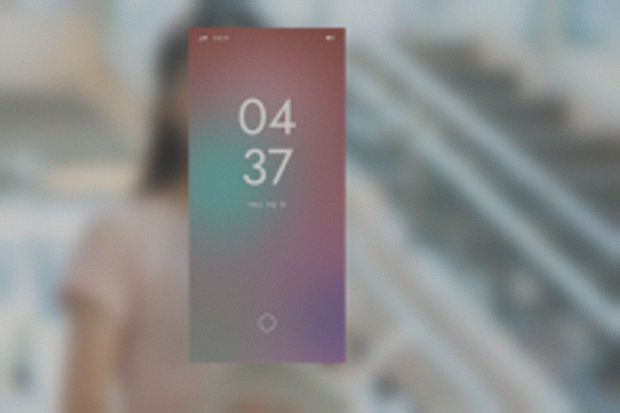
4h37
